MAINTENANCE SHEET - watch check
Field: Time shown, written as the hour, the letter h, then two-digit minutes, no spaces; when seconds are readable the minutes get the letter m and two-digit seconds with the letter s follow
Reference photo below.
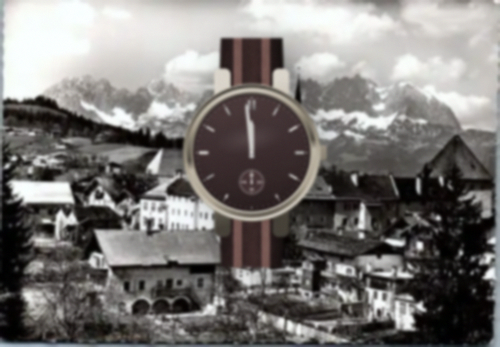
11h59
